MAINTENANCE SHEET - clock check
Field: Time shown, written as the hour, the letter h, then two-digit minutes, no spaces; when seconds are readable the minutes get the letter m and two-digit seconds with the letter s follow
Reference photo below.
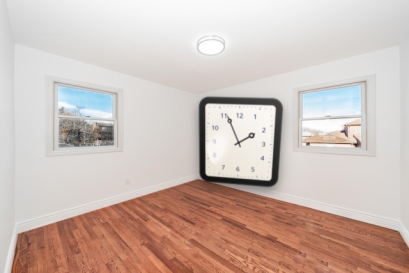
1h56
